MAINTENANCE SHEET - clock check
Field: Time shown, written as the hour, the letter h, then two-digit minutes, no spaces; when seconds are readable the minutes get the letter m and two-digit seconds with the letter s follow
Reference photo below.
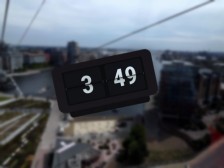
3h49
